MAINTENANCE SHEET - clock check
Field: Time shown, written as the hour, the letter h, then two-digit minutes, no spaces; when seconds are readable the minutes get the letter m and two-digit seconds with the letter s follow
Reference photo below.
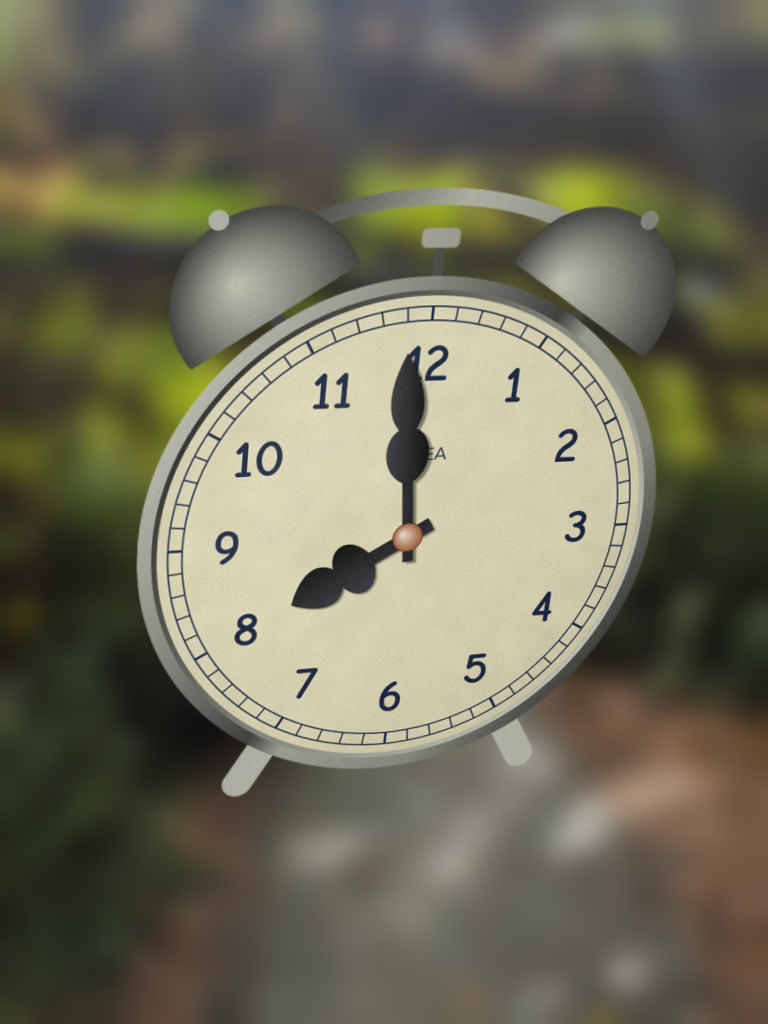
7h59
